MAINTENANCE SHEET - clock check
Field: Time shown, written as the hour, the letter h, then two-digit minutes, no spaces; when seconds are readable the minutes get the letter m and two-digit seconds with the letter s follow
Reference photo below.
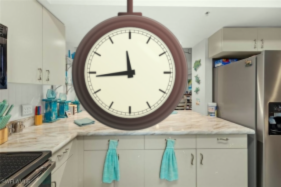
11h44
